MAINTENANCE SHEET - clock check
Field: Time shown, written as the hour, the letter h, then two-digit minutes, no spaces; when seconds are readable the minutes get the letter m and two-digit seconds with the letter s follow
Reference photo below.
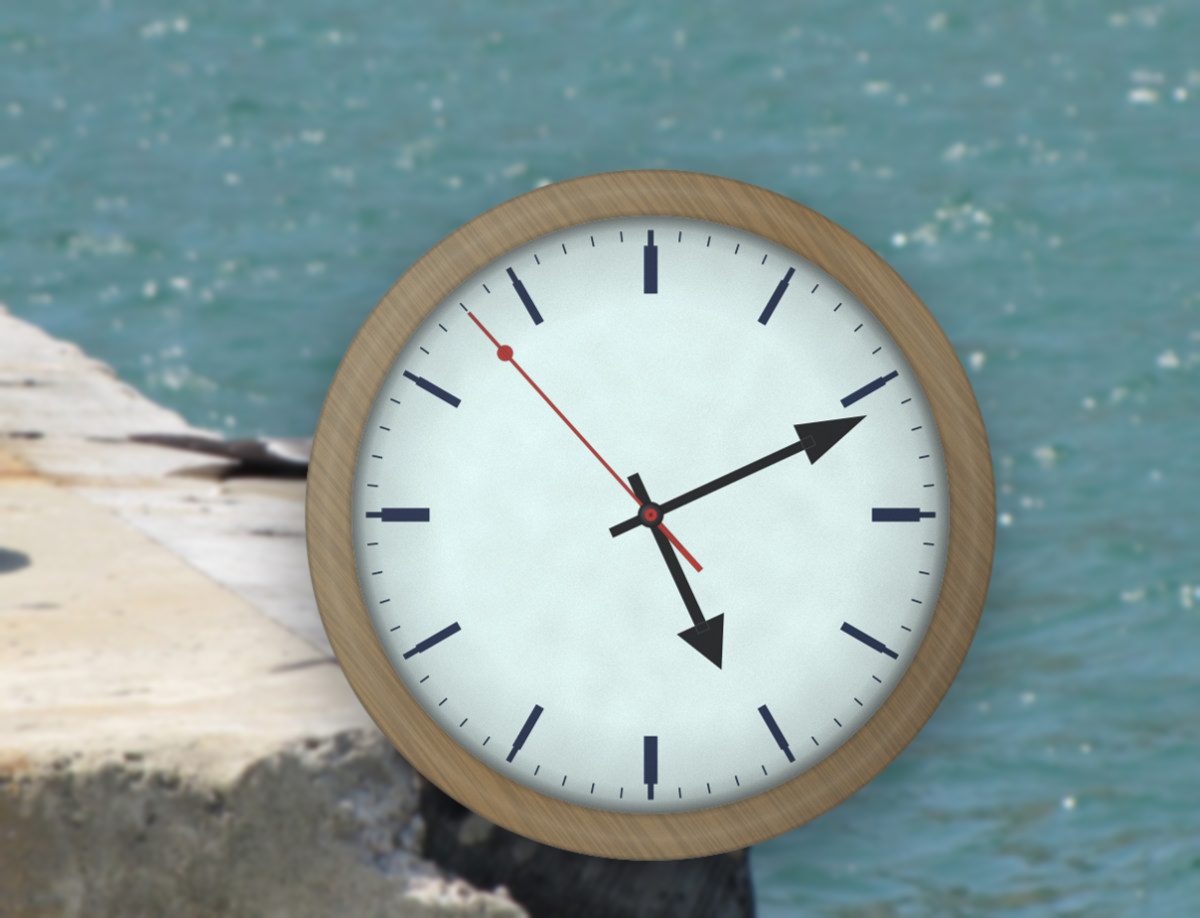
5h10m53s
